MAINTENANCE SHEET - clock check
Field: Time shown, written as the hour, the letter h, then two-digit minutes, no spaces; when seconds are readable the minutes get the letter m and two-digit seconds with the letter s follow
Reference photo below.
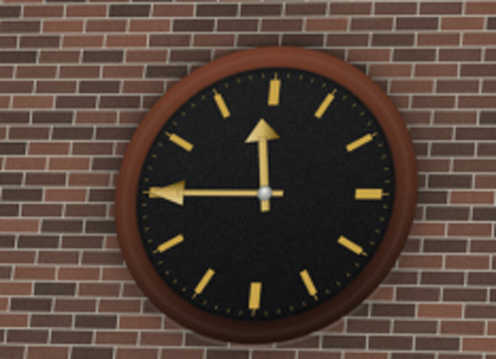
11h45
